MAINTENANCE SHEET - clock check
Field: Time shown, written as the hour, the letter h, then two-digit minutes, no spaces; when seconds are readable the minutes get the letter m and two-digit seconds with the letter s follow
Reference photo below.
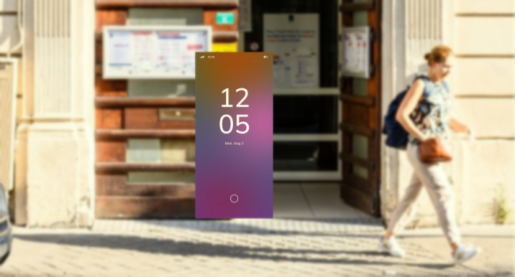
12h05
